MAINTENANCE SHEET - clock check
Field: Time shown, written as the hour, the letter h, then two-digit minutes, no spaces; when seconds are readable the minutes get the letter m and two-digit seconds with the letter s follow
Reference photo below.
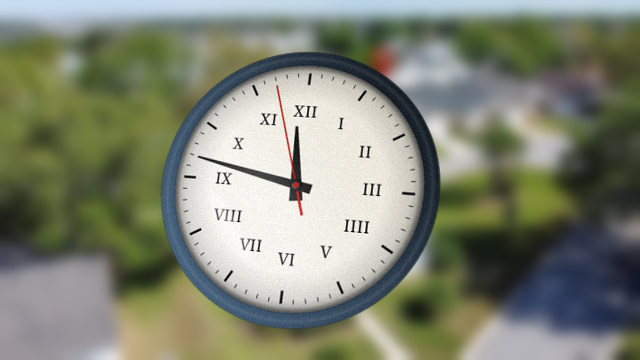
11h46m57s
